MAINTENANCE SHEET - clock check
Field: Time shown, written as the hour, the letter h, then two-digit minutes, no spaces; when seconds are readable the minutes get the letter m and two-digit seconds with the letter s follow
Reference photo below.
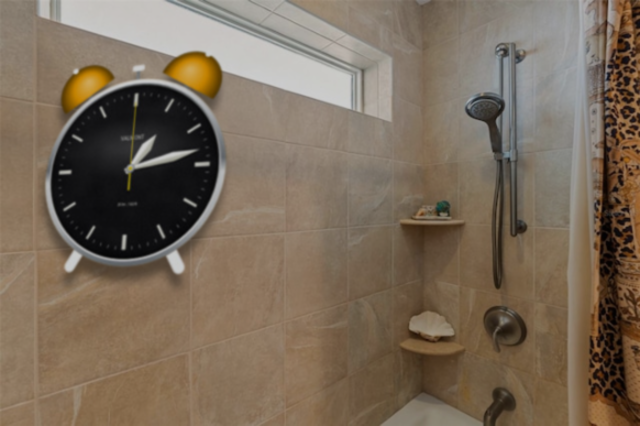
1h13m00s
